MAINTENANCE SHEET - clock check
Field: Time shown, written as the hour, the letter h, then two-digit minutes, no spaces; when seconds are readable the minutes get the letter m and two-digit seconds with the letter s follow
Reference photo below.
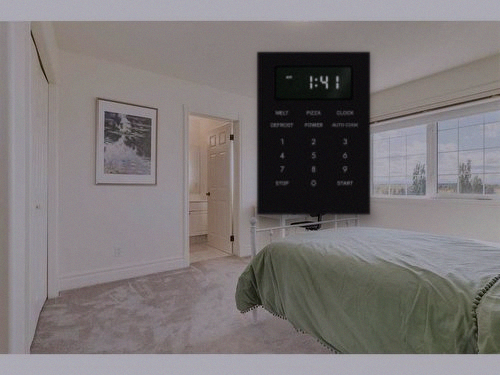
1h41
